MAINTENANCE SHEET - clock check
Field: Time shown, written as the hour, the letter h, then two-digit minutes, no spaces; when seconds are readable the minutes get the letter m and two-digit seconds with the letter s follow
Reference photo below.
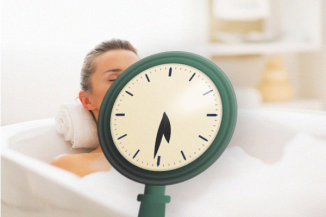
5h31
